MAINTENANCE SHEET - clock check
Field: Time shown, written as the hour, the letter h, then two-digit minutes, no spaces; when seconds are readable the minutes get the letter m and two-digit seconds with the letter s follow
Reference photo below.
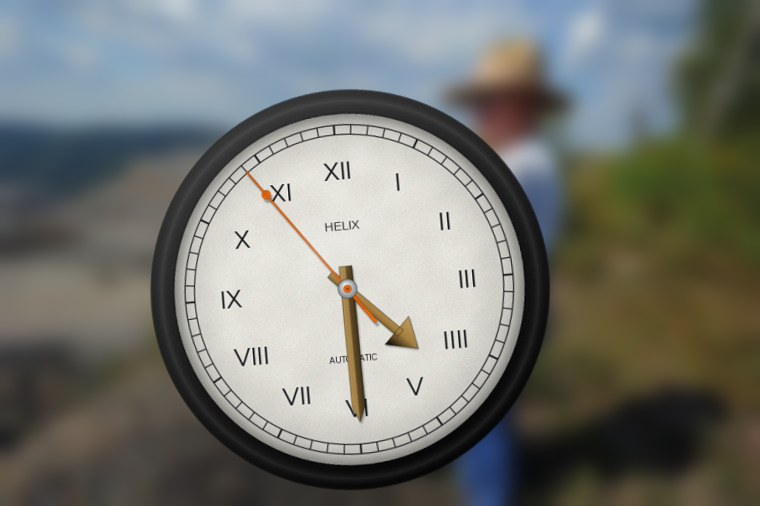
4h29m54s
